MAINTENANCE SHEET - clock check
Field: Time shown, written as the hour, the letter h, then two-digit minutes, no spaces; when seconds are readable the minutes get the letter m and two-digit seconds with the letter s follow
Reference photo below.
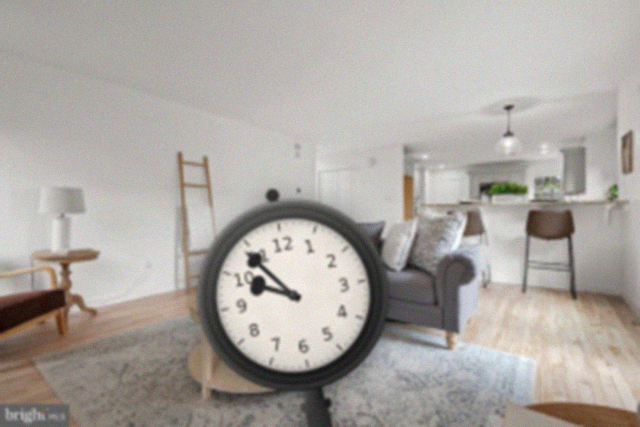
9h54
